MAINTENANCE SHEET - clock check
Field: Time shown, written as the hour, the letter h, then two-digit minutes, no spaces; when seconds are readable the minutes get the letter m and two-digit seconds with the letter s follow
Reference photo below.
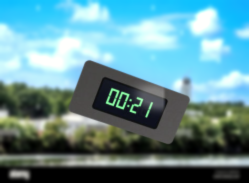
0h21
